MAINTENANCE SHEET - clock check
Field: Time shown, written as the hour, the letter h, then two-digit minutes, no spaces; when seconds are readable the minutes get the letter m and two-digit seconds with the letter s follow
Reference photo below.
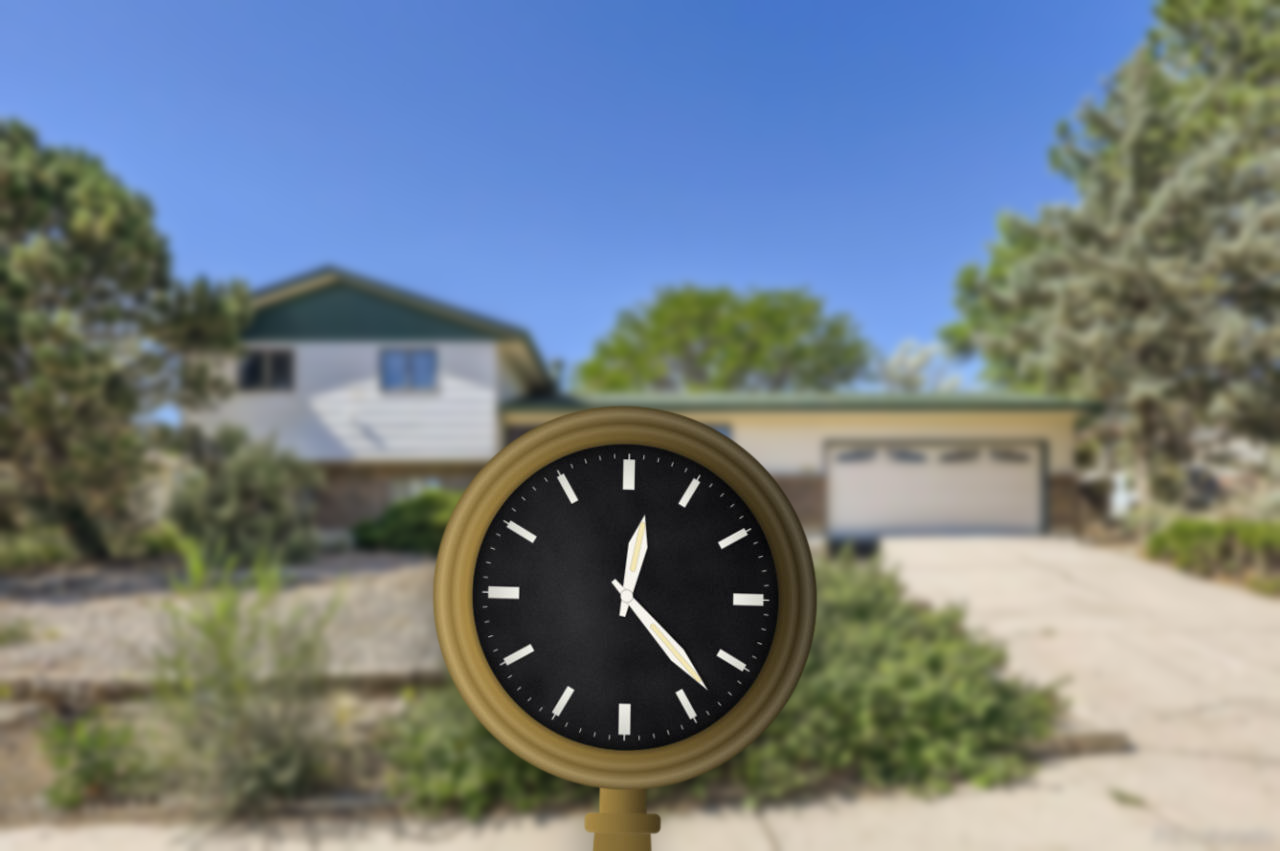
12h23
